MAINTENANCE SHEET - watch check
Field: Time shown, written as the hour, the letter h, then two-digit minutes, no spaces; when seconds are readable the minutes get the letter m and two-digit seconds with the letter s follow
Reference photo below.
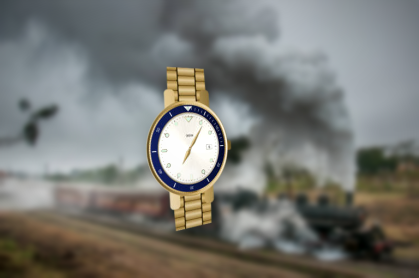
7h06
